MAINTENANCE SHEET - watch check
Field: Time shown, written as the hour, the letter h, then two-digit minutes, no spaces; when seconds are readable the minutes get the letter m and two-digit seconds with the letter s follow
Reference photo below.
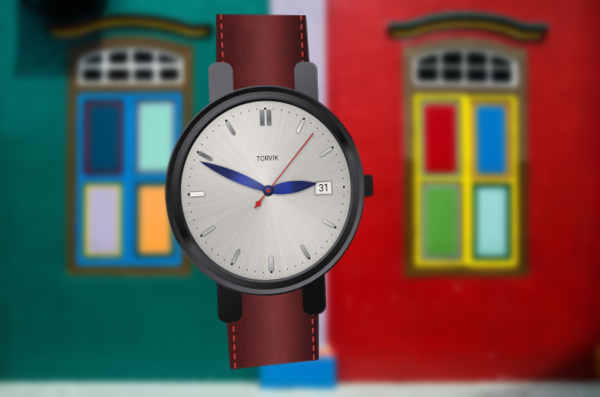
2h49m07s
